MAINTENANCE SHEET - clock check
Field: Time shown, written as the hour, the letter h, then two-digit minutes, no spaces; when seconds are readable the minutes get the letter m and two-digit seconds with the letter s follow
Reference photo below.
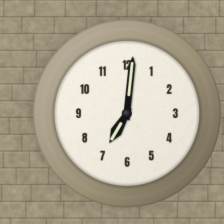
7h01
